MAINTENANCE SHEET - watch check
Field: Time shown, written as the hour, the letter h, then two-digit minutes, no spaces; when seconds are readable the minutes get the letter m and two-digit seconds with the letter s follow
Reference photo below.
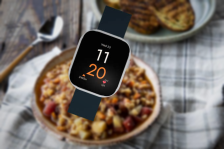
11h20
